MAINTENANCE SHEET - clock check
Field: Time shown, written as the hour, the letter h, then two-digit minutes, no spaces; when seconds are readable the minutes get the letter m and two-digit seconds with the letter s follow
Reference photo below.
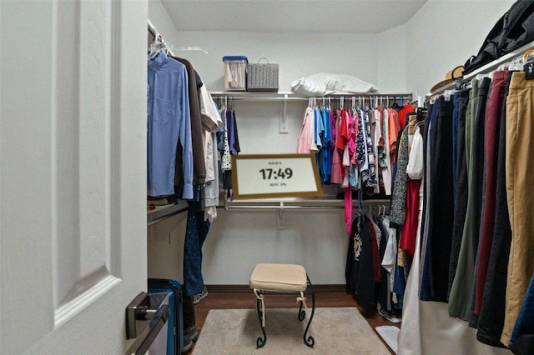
17h49
